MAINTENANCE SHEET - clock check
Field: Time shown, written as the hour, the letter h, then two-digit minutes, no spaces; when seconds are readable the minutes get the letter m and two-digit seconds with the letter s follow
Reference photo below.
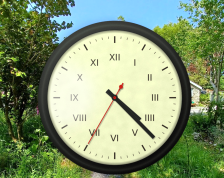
4h22m35s
